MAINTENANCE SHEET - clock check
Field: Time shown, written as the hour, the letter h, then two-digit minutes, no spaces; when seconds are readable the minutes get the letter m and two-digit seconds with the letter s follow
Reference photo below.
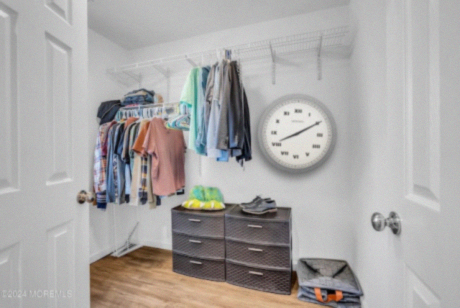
8h10
